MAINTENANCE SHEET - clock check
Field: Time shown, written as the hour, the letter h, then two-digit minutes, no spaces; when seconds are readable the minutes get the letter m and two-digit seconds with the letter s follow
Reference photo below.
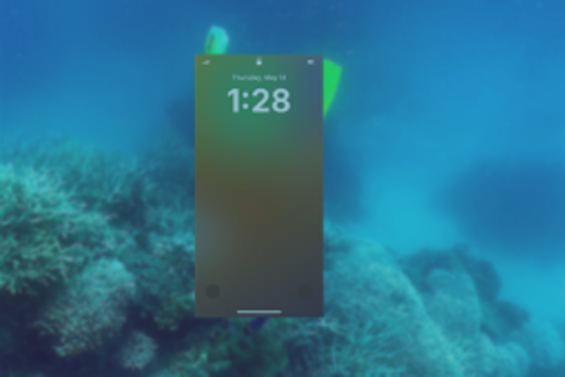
1h28
